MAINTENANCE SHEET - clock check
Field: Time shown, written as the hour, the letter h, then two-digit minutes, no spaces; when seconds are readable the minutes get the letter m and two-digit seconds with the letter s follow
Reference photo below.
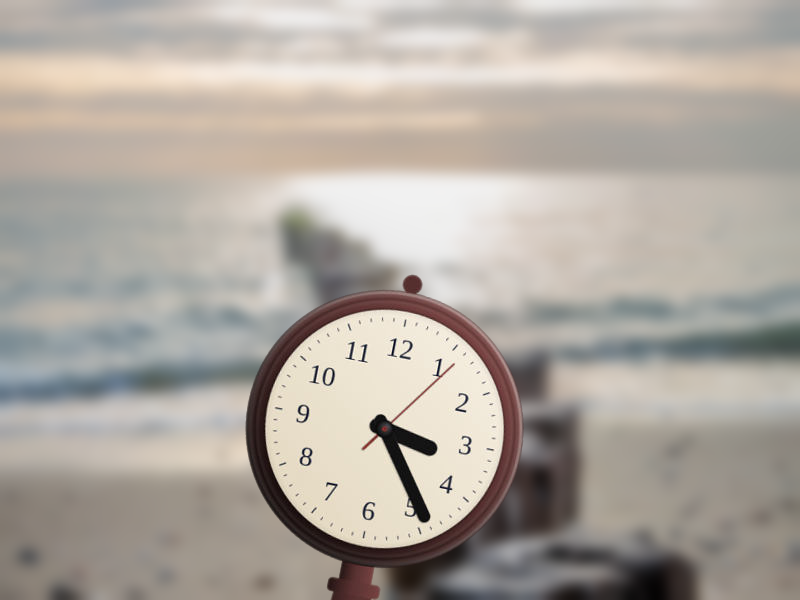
3h24m06s
